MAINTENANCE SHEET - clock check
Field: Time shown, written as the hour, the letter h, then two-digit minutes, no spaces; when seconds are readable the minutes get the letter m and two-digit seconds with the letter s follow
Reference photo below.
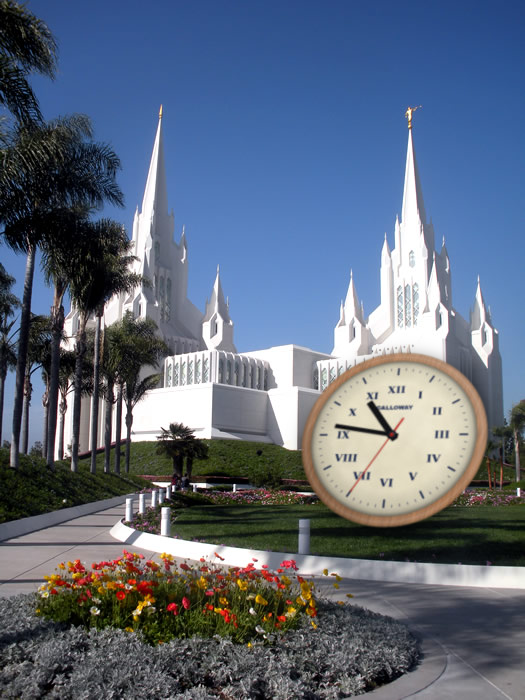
10h46m35s
